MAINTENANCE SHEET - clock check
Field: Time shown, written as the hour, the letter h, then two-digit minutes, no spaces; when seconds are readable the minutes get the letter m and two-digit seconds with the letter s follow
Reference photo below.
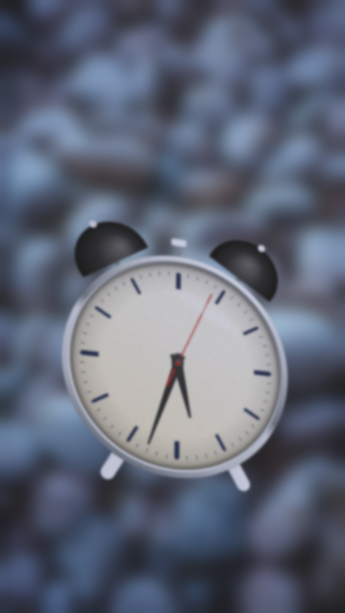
5h33m04s
